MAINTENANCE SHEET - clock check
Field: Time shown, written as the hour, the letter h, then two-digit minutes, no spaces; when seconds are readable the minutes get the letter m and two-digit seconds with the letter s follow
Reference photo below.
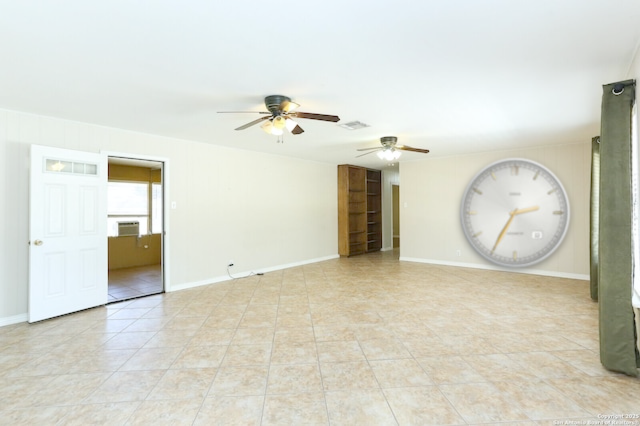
2h35
